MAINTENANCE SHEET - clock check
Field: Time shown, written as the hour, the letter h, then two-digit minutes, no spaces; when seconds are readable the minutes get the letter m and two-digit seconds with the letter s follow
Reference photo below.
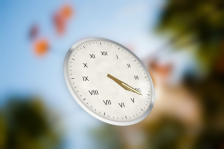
4h21
